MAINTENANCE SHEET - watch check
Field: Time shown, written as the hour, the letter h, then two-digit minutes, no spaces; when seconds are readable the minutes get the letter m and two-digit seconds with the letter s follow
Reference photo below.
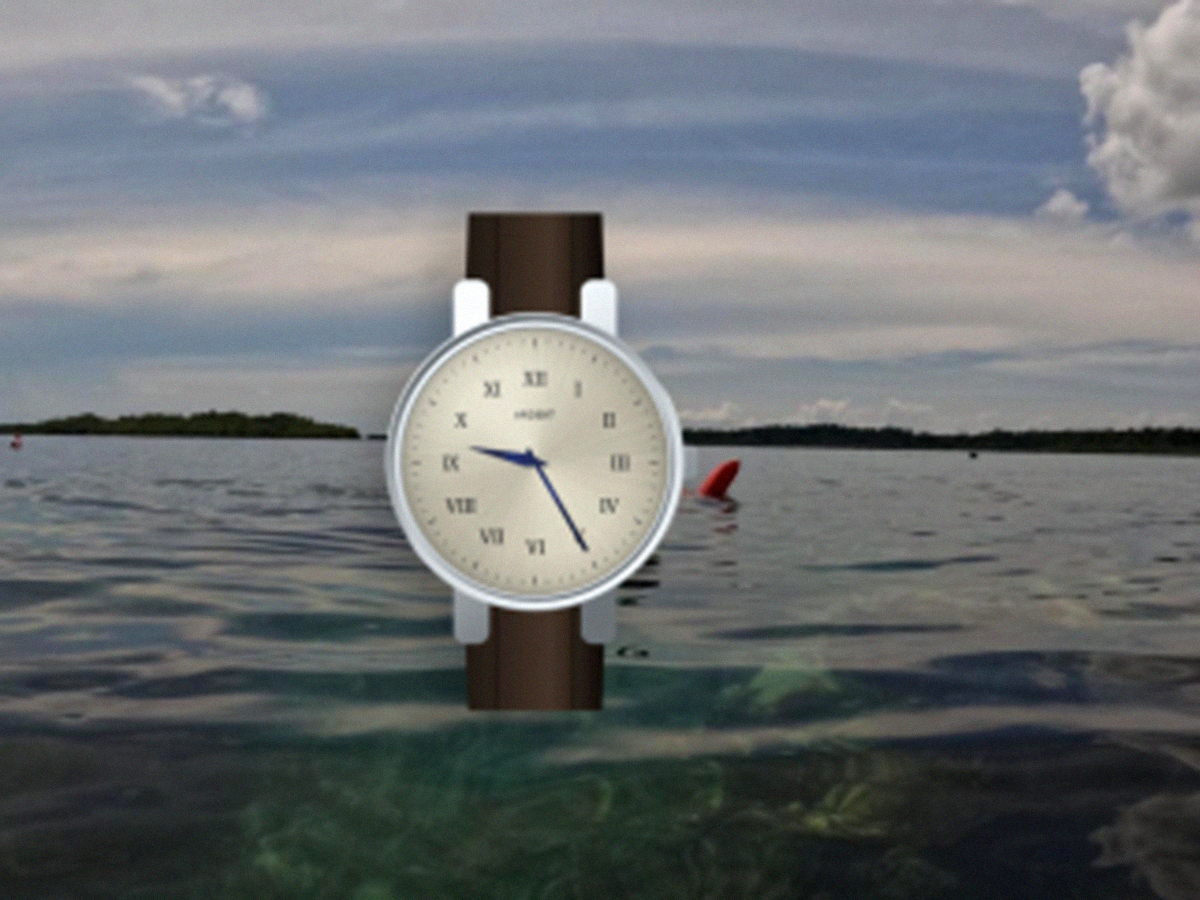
9h25
